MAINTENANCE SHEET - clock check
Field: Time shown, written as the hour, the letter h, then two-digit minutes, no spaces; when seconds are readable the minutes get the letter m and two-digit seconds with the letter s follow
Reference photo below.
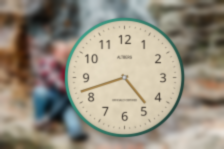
4h42
